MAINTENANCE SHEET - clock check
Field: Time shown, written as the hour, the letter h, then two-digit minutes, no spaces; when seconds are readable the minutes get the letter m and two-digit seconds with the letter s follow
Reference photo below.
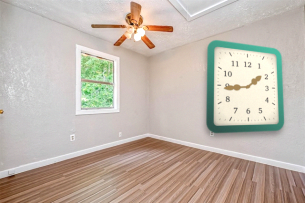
1h44
